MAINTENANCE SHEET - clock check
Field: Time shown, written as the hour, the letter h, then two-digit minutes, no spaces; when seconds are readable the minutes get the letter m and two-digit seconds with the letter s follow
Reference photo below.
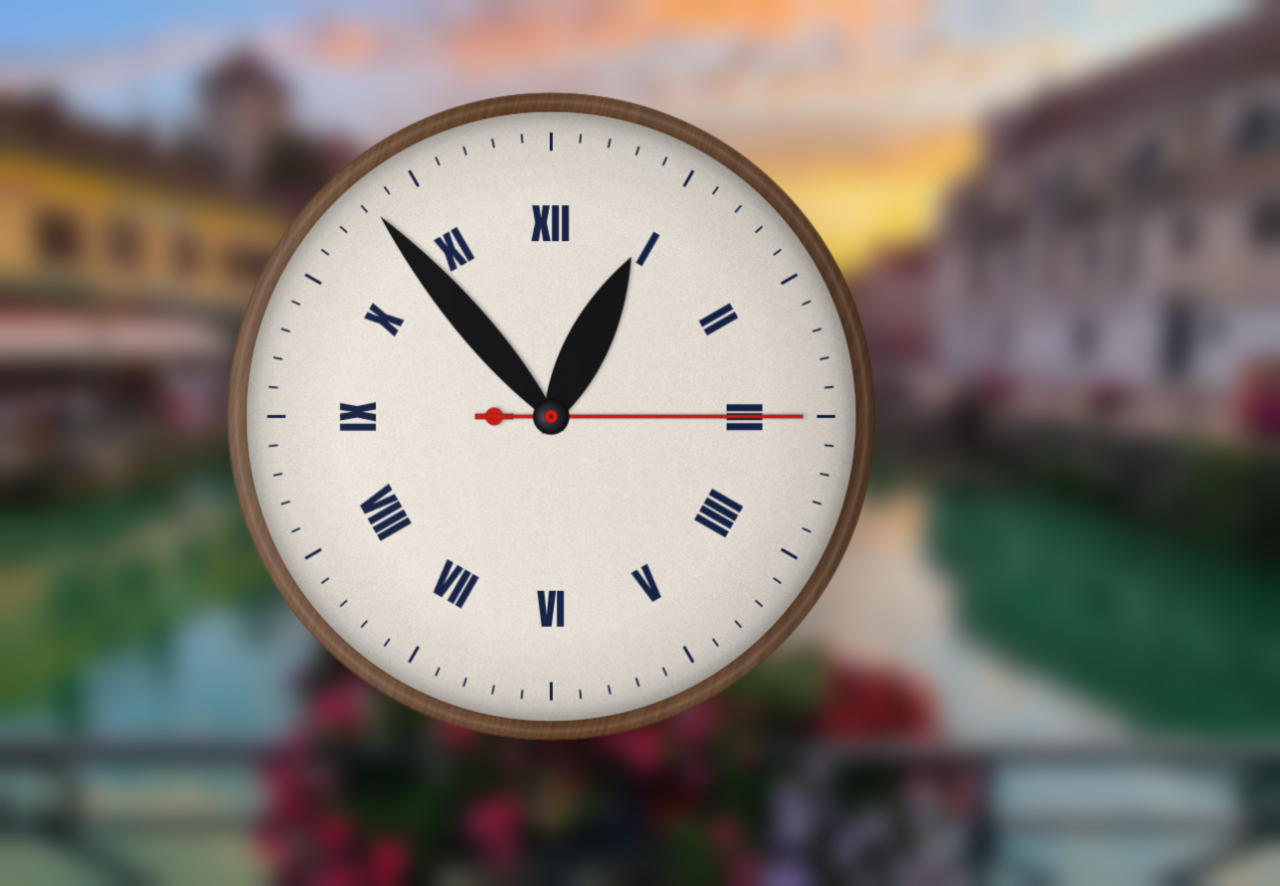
12h53m15s
